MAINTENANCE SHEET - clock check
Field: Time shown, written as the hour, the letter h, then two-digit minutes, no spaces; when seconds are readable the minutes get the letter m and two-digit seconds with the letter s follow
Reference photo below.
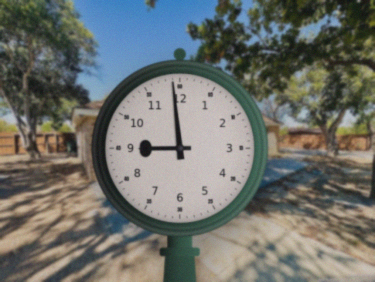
8h59
